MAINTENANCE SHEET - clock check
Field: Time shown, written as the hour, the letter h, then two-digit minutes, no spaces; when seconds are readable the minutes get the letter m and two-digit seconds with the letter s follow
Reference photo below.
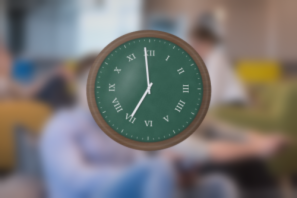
6h59
